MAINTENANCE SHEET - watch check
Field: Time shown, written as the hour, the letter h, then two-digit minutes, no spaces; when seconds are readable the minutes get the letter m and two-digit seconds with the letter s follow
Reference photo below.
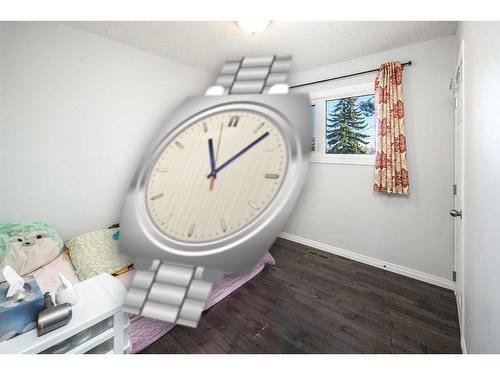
11h06m58s
